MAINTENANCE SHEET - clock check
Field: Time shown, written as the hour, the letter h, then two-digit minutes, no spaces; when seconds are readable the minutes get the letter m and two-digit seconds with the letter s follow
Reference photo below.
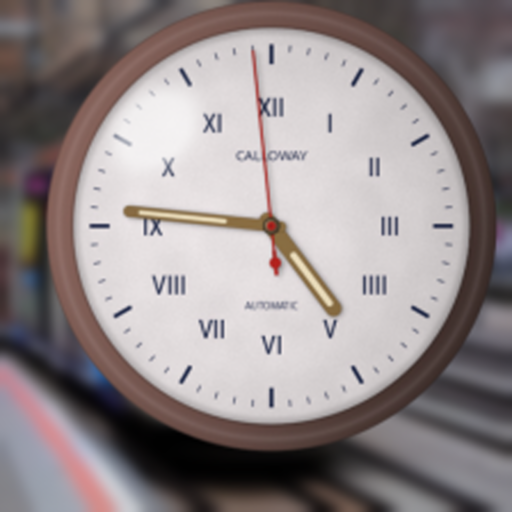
4h45m59s
